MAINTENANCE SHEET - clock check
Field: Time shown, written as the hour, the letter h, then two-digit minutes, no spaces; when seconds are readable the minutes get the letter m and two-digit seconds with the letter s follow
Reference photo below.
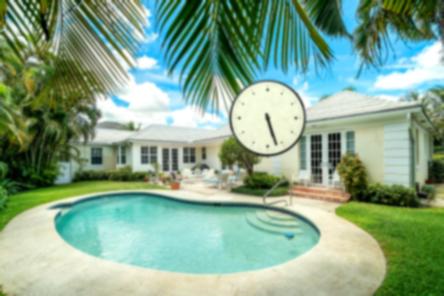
5h27
